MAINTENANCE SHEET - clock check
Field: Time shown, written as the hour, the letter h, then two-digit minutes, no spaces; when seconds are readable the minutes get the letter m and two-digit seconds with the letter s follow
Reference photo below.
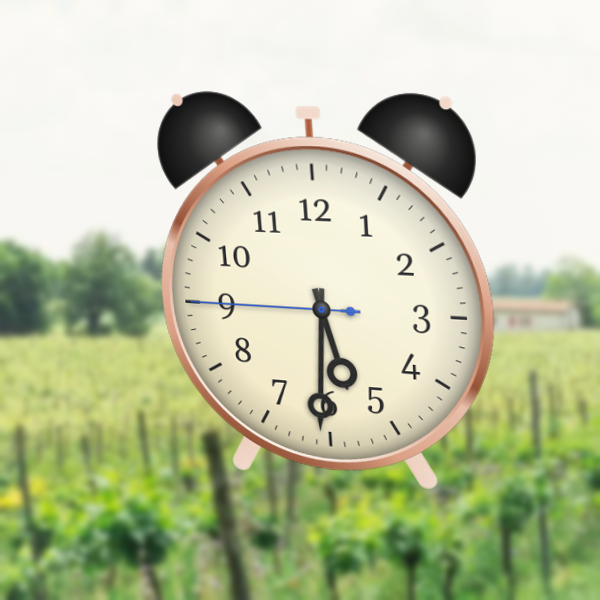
5h30m45s
